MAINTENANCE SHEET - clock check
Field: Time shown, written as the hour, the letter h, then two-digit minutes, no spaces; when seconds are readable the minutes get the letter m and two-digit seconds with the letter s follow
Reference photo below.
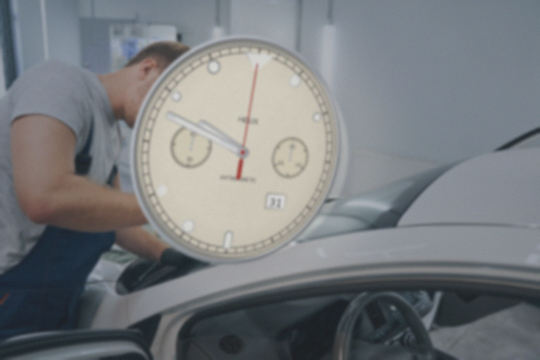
9h48
